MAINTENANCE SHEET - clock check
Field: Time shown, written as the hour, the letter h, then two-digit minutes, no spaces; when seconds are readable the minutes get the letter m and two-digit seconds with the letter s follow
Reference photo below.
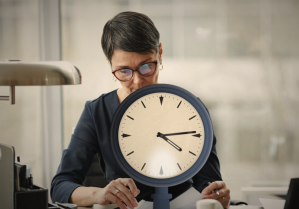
4h14
